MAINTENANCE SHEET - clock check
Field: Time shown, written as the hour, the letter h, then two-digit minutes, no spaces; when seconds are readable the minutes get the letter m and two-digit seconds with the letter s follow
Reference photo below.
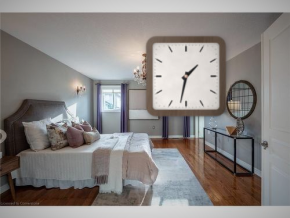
1h32
